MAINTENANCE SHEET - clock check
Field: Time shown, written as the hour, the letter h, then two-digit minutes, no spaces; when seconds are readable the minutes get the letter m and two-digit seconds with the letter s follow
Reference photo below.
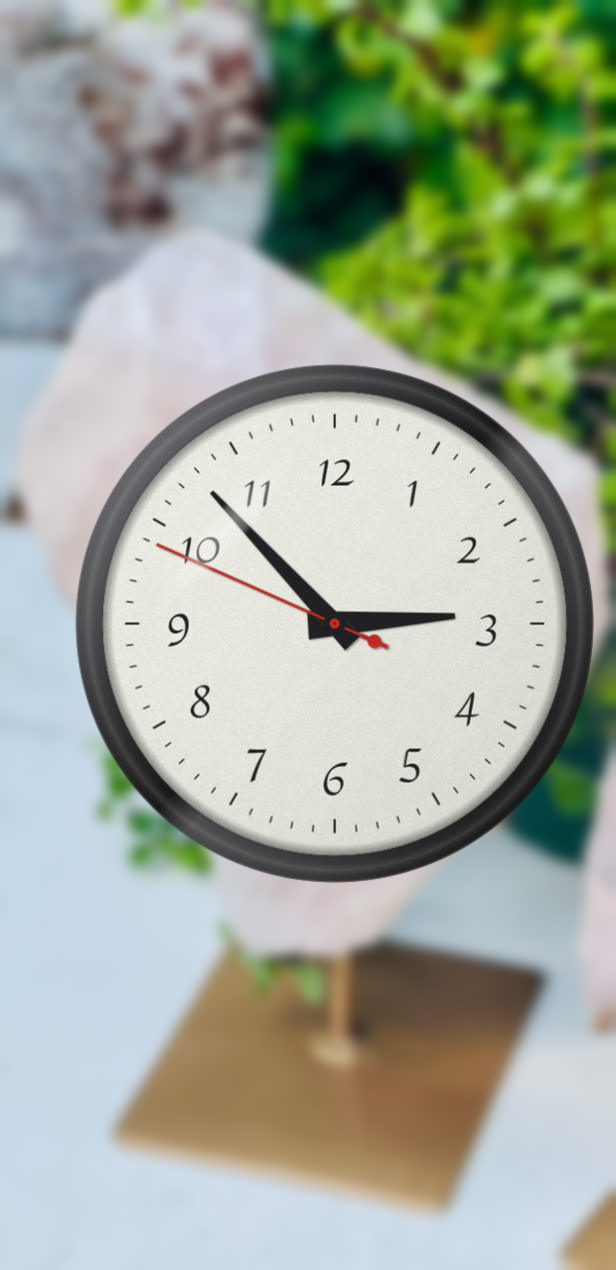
2h52m49s
